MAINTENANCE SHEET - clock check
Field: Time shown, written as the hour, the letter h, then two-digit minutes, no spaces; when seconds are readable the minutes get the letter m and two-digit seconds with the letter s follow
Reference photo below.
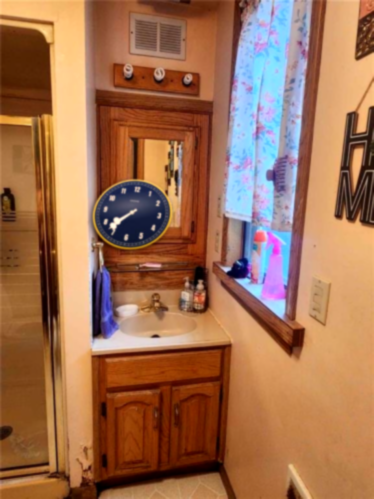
7h37
